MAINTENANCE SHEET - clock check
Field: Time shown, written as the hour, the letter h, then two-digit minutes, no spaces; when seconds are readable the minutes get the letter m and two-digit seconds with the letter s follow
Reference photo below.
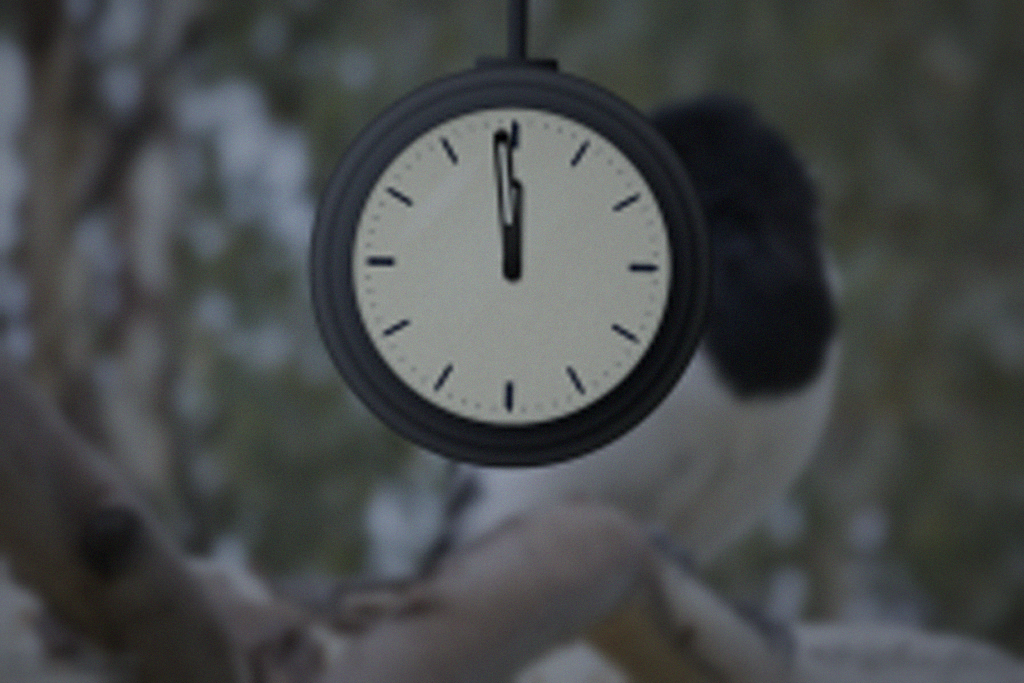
11h59
